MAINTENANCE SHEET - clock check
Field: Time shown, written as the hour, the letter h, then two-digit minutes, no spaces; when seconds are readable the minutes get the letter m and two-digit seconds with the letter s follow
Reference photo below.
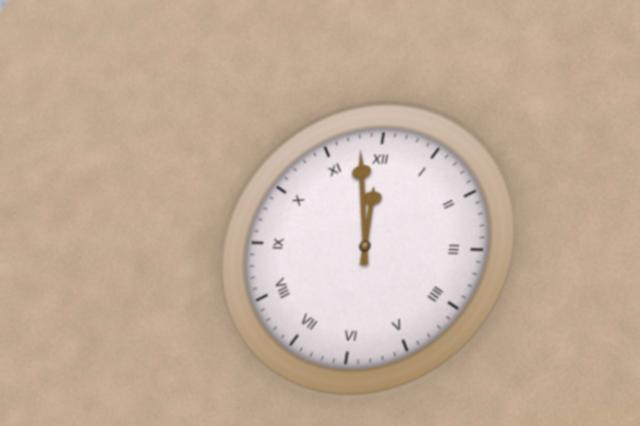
11h58
